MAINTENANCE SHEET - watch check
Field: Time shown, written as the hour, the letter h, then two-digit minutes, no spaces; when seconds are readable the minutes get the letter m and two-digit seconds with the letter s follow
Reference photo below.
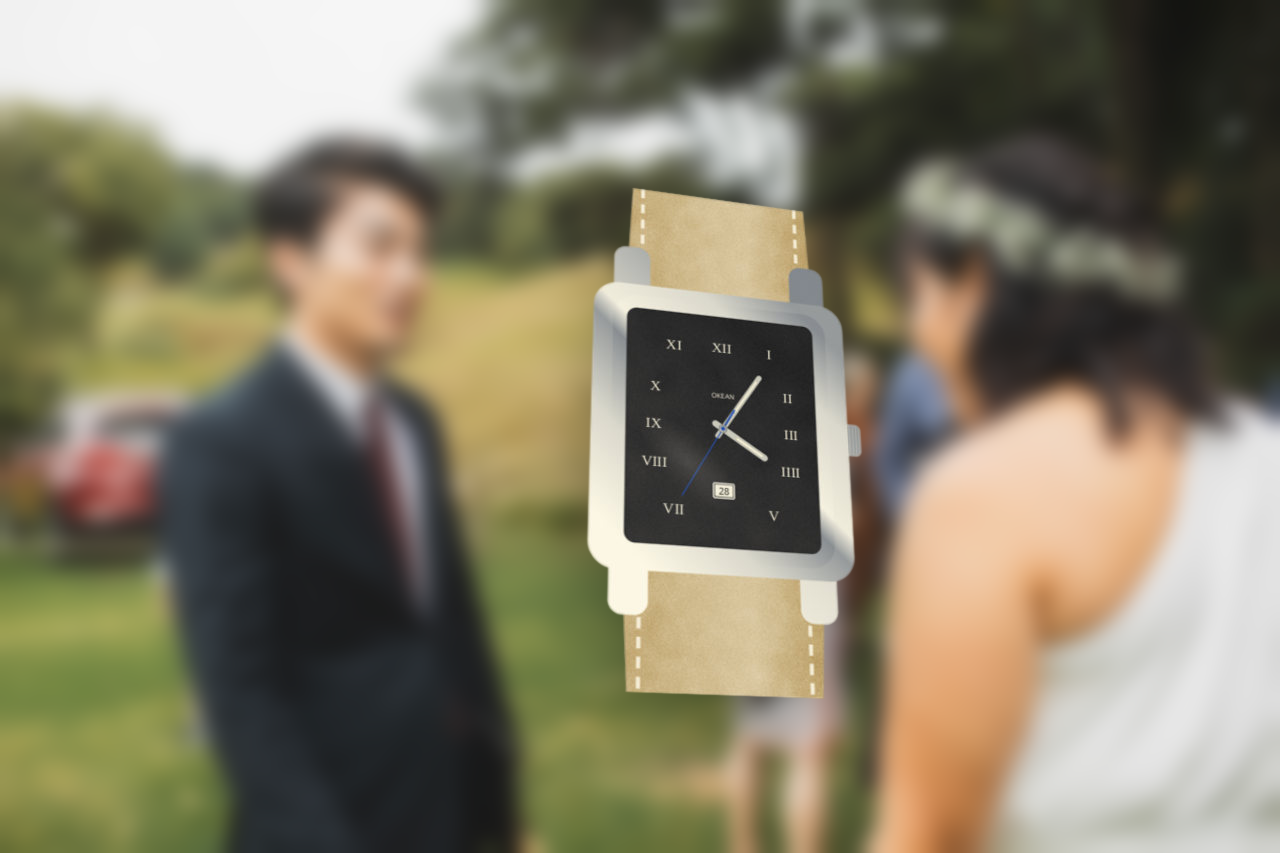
4h05m35s
